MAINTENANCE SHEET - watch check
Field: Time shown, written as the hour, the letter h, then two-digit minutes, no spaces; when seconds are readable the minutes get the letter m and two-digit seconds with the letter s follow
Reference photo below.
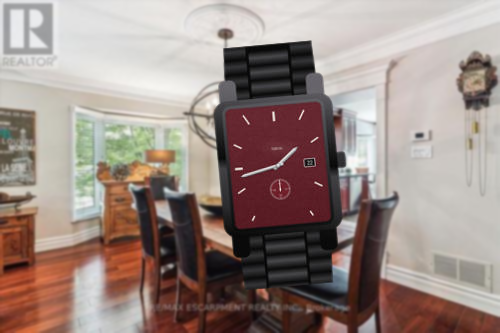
1h43
